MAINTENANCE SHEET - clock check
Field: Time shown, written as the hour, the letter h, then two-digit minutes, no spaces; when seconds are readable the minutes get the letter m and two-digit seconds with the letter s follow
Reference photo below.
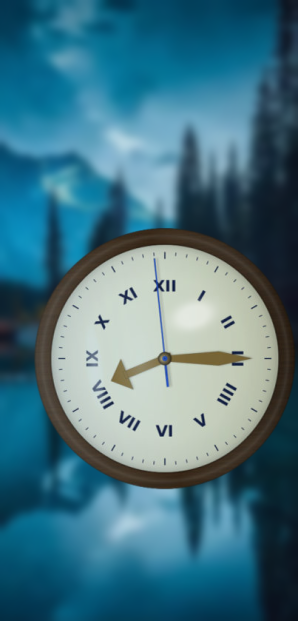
8h14m59s
